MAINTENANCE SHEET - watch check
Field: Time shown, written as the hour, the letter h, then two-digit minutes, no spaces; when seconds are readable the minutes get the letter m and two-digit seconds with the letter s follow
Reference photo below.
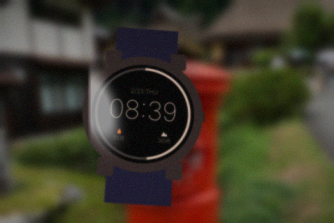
8h39
